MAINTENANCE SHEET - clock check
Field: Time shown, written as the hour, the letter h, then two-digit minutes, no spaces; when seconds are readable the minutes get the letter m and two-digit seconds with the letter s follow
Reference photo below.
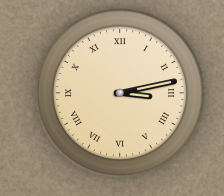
3h13
